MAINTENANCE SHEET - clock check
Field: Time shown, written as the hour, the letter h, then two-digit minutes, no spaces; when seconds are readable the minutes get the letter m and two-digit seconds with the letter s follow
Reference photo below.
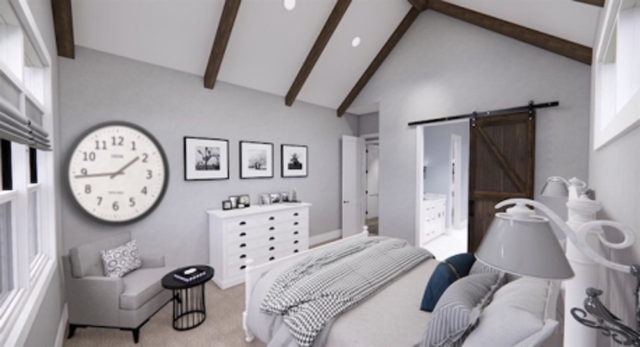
1h44
